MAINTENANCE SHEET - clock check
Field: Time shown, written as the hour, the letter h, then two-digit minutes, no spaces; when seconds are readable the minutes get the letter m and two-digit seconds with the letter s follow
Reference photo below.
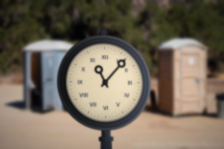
11h07
